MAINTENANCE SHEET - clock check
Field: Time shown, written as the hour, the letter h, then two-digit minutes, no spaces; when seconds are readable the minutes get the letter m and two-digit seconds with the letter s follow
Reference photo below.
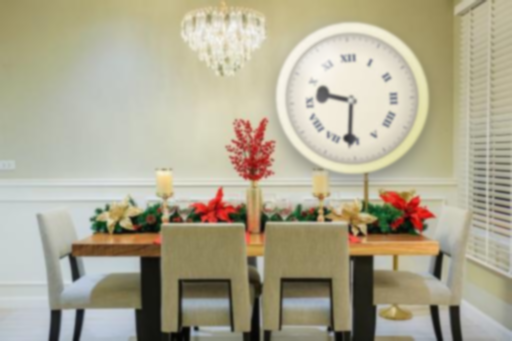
9h31
